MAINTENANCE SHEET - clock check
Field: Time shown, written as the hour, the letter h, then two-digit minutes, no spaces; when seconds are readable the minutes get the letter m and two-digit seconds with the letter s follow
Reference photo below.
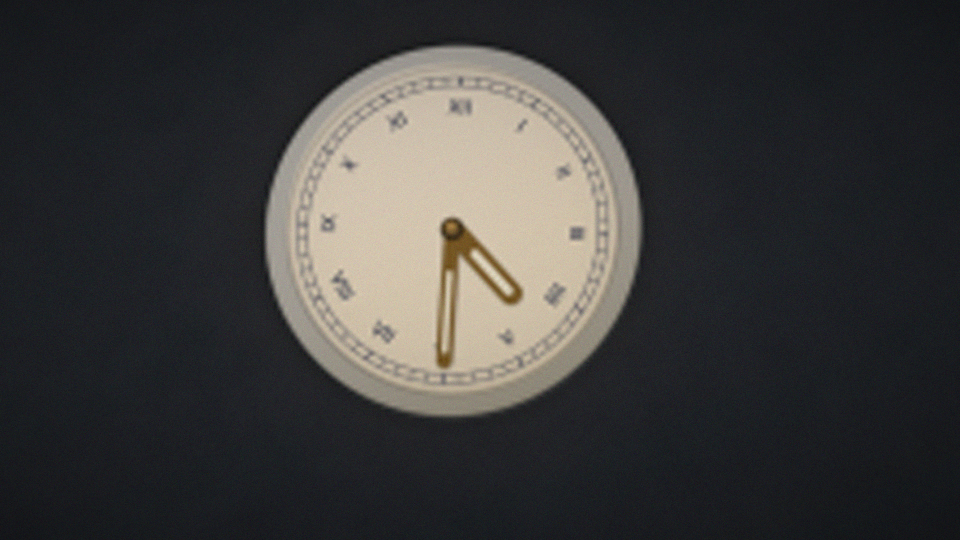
4h30
